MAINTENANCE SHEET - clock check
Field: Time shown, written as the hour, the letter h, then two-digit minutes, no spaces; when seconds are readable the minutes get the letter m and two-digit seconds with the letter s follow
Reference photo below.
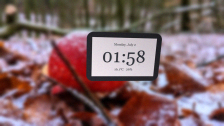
1h58
